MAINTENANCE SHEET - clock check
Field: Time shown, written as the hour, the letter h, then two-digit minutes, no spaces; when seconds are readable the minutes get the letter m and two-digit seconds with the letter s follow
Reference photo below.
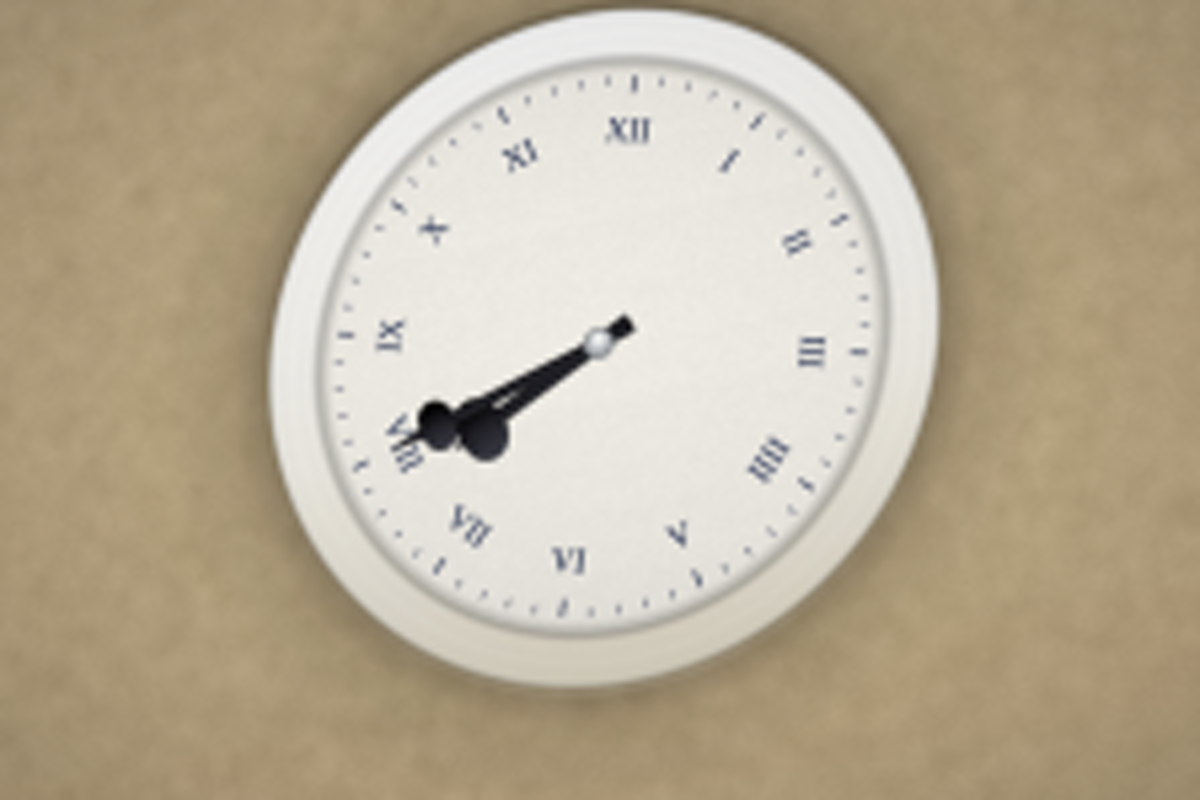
7h40
